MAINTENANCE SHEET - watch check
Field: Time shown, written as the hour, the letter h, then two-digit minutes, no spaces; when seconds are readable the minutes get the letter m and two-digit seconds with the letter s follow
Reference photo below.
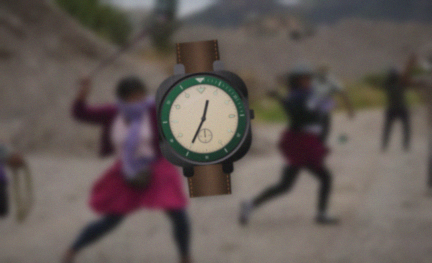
12h35
